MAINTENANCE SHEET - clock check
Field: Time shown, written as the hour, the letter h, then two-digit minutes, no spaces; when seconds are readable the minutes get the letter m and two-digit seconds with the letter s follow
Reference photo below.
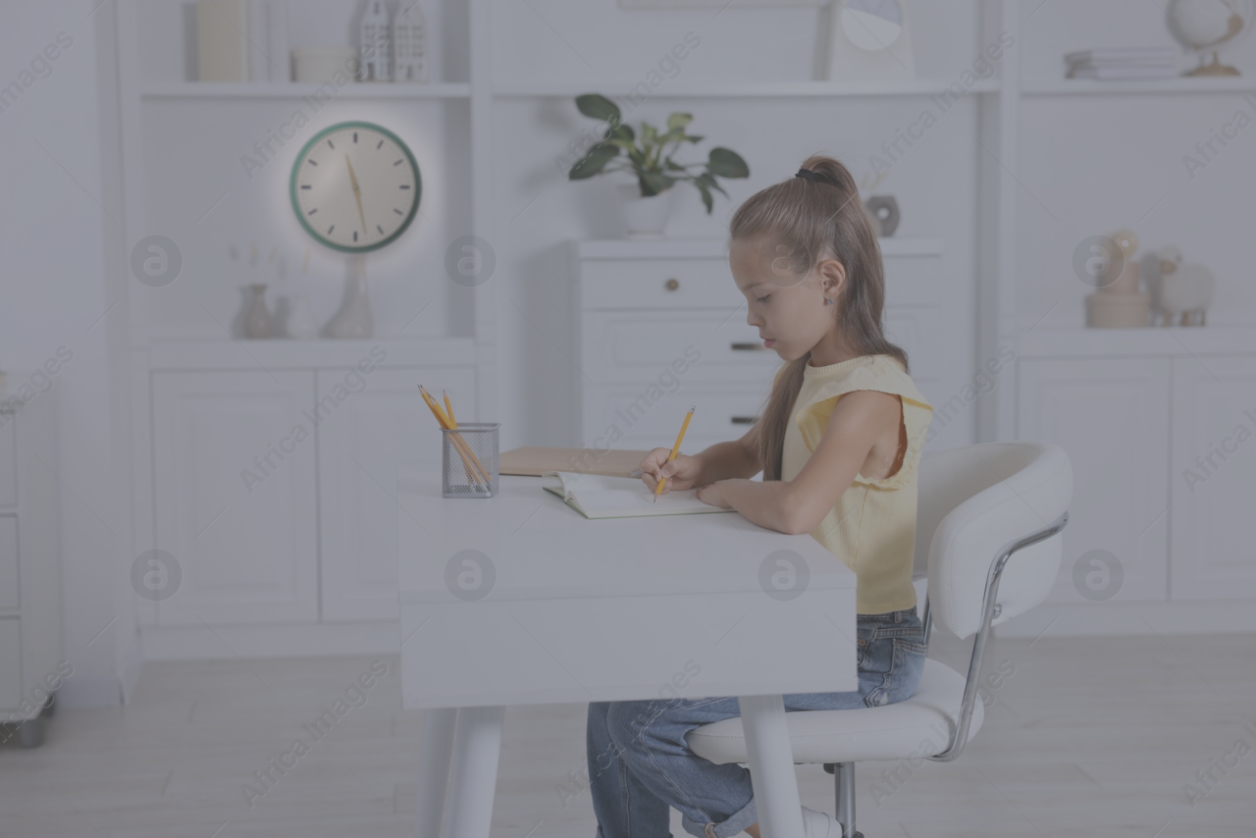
11h28
